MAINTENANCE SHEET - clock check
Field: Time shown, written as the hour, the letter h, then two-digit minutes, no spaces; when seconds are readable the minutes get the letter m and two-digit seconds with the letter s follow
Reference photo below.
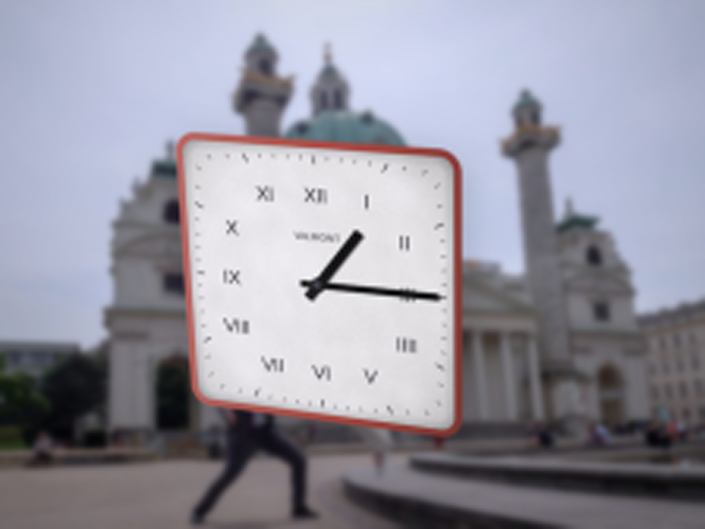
1h15
